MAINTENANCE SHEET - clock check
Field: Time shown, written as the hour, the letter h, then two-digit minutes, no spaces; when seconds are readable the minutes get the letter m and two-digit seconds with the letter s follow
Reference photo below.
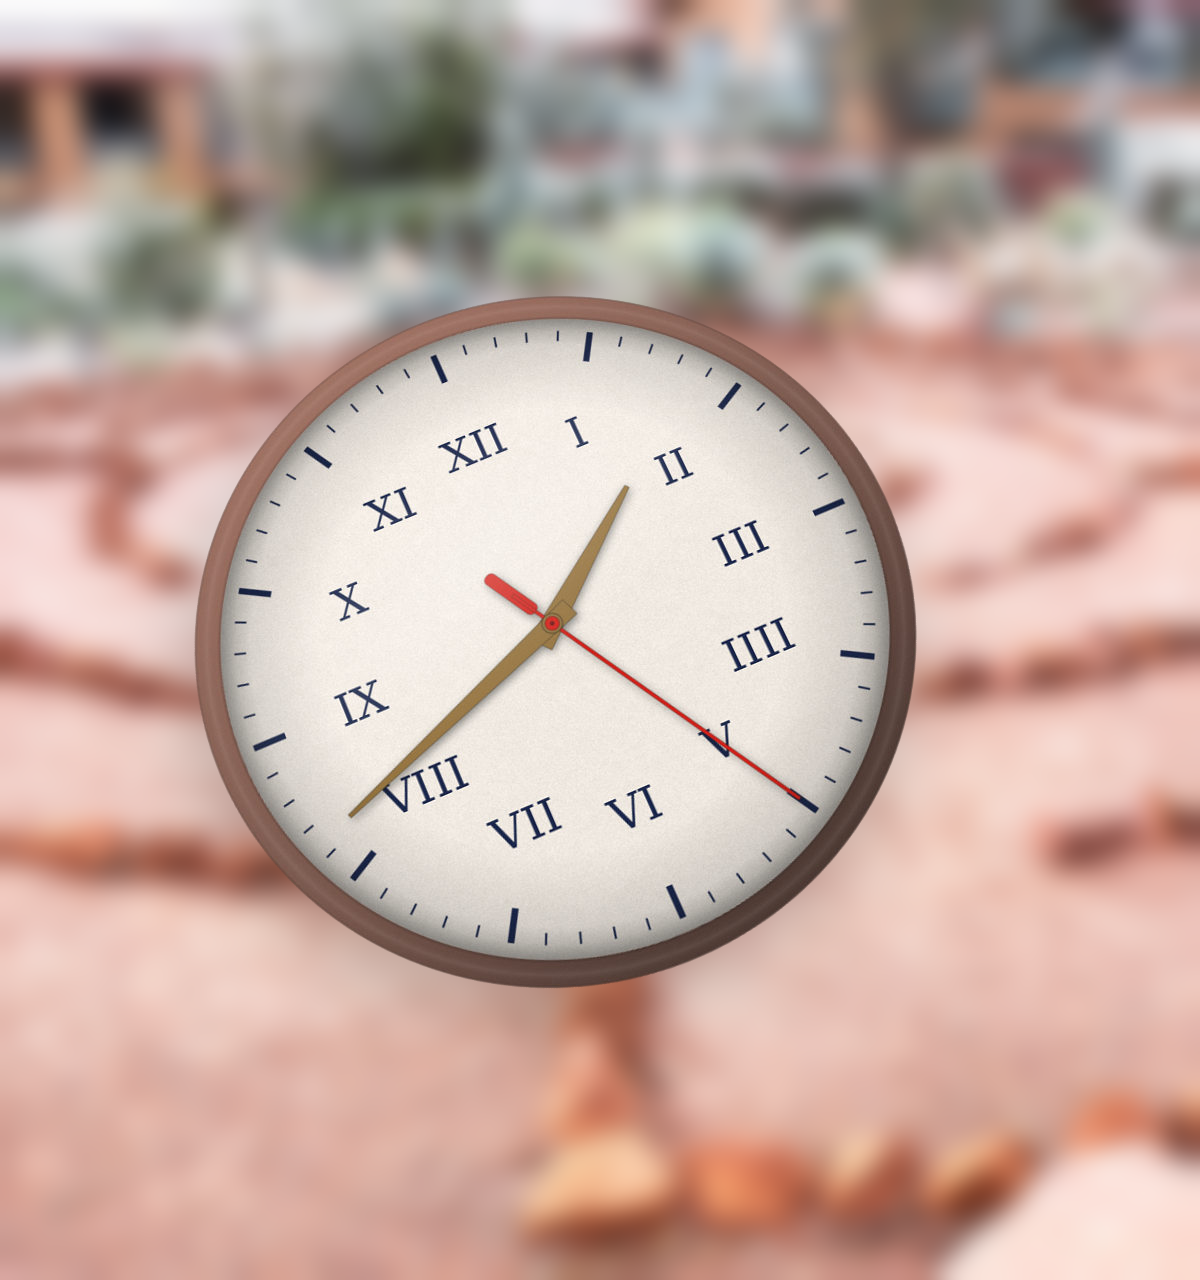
1h41m25s
